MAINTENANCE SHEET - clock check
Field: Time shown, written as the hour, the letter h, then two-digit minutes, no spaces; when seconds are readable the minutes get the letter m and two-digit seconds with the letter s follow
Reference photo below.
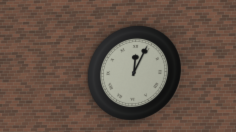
12h04
